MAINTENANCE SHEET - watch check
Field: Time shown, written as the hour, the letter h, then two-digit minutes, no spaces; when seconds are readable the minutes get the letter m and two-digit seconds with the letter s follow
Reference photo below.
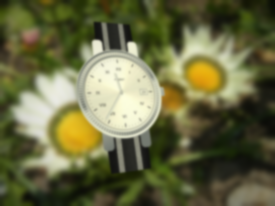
11h36
